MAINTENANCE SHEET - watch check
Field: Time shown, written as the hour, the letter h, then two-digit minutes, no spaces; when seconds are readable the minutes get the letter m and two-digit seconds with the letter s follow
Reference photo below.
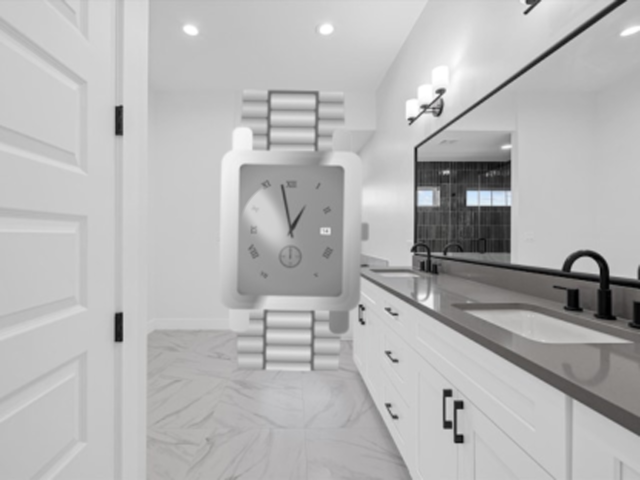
12h58
